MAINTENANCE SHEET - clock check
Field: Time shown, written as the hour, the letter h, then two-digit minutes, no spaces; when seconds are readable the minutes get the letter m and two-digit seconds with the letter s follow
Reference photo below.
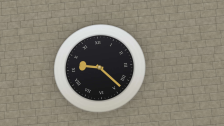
9h23
